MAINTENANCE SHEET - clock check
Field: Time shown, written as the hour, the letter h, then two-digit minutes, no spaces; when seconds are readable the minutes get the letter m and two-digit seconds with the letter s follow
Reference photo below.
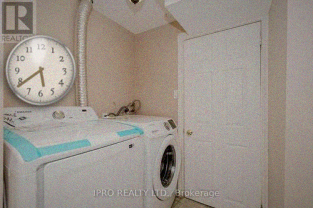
5h39
